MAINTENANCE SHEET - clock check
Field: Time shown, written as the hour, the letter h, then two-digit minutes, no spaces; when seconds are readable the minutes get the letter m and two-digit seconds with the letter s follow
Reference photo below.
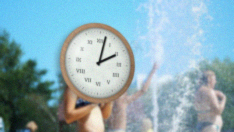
2h02
